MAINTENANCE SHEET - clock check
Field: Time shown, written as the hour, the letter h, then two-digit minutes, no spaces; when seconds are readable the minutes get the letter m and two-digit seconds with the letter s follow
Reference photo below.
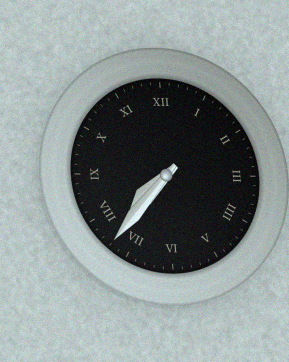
7h37
